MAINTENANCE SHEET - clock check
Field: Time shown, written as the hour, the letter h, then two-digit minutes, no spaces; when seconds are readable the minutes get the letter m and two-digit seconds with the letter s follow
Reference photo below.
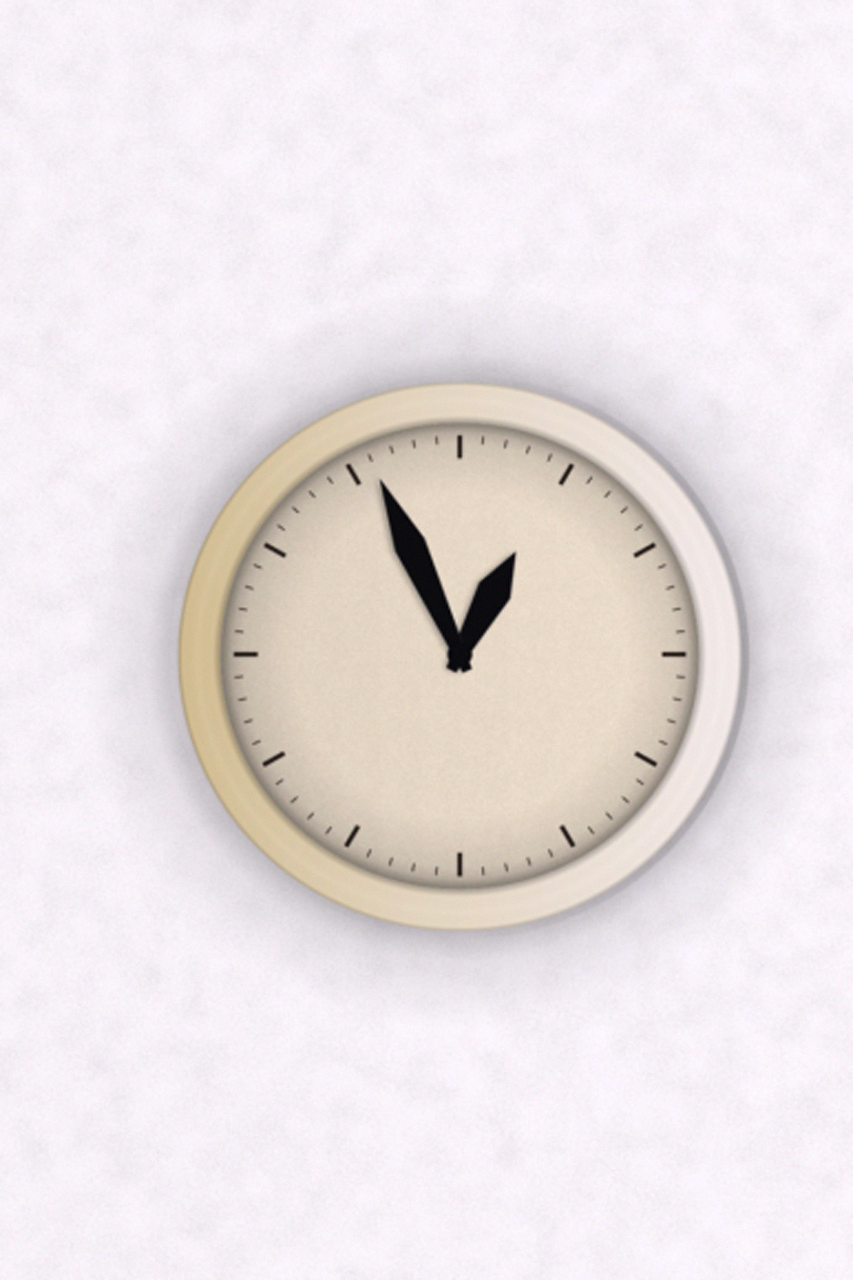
12h56
